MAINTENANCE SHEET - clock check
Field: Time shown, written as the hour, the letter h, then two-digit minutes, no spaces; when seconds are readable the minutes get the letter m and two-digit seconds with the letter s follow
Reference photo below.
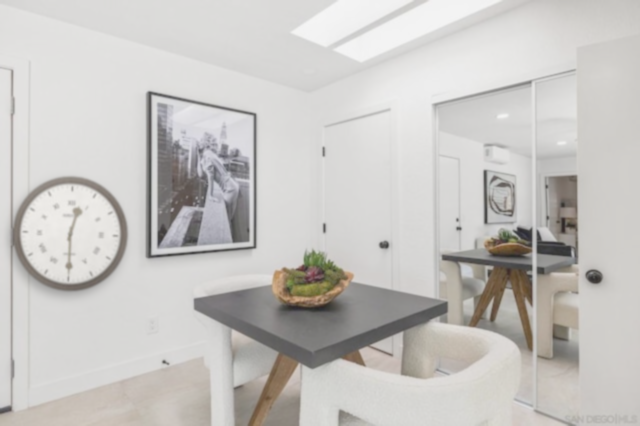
12h30
